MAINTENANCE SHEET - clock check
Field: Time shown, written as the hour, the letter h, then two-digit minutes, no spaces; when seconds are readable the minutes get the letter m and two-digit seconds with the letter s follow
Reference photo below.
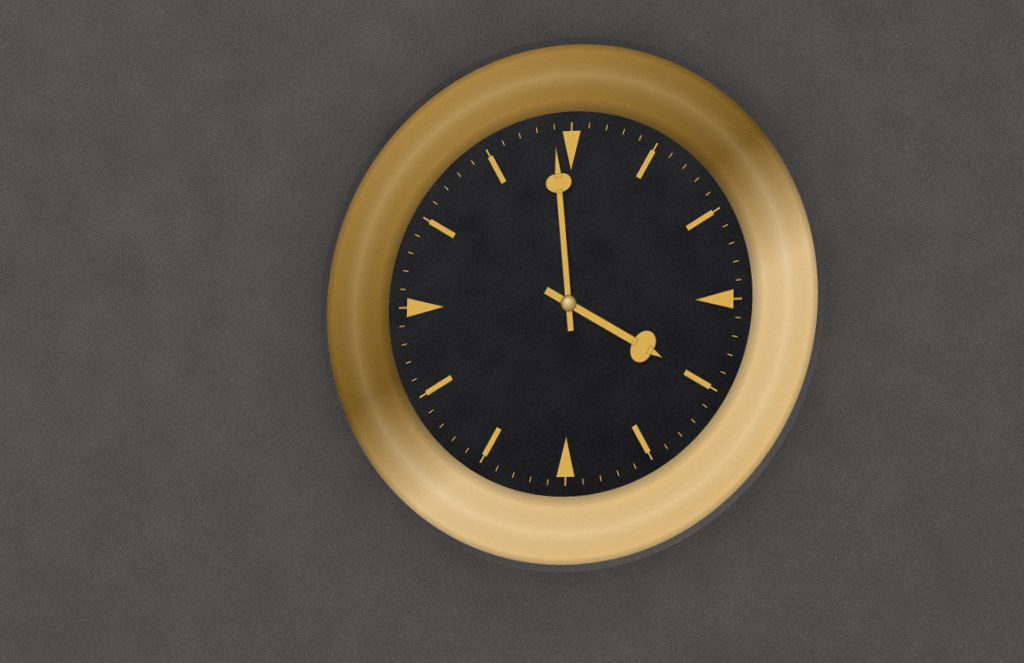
3h59
